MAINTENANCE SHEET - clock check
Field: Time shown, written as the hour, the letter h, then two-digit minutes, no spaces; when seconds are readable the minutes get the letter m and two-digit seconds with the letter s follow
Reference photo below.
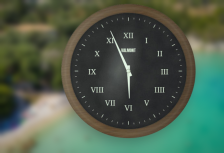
5h56
